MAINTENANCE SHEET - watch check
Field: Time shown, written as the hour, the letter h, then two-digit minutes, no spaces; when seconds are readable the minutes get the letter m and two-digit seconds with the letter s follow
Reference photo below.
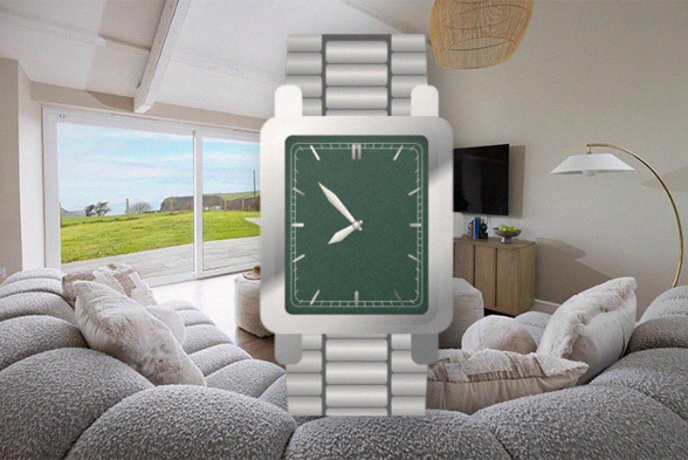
7h53
